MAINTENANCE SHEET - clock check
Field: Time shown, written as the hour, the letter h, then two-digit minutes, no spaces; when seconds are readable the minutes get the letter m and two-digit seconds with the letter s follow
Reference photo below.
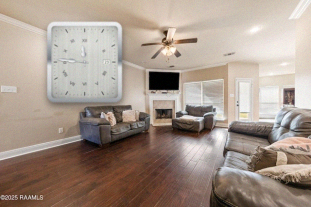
11h46
